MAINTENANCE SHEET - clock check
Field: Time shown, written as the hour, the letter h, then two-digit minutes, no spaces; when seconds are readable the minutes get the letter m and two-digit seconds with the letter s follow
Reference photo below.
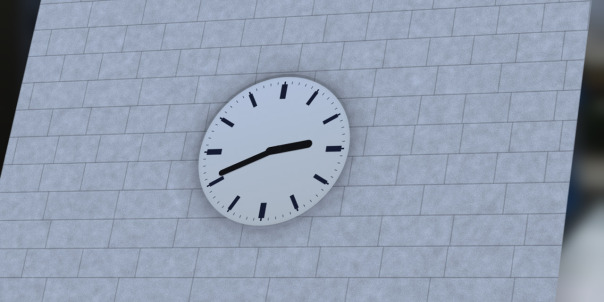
2h41
